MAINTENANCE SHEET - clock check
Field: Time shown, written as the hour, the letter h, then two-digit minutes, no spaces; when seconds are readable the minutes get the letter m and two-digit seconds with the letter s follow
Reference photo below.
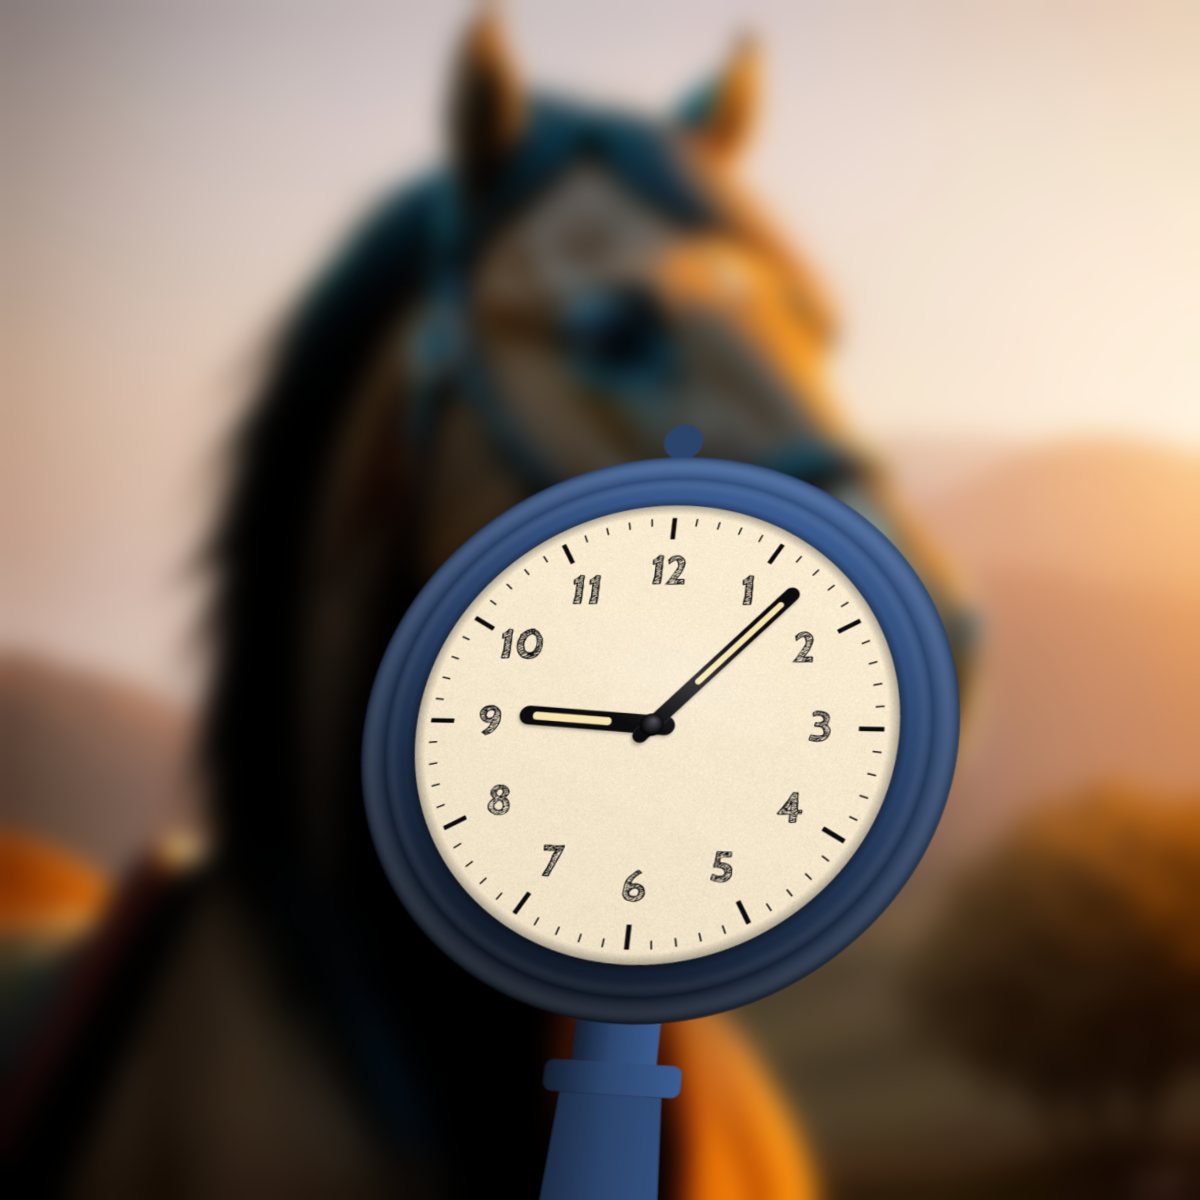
9h07
